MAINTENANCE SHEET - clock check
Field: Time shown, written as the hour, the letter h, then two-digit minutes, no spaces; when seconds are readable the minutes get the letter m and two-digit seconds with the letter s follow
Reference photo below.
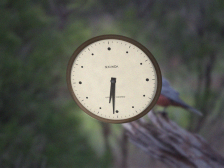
6h31
